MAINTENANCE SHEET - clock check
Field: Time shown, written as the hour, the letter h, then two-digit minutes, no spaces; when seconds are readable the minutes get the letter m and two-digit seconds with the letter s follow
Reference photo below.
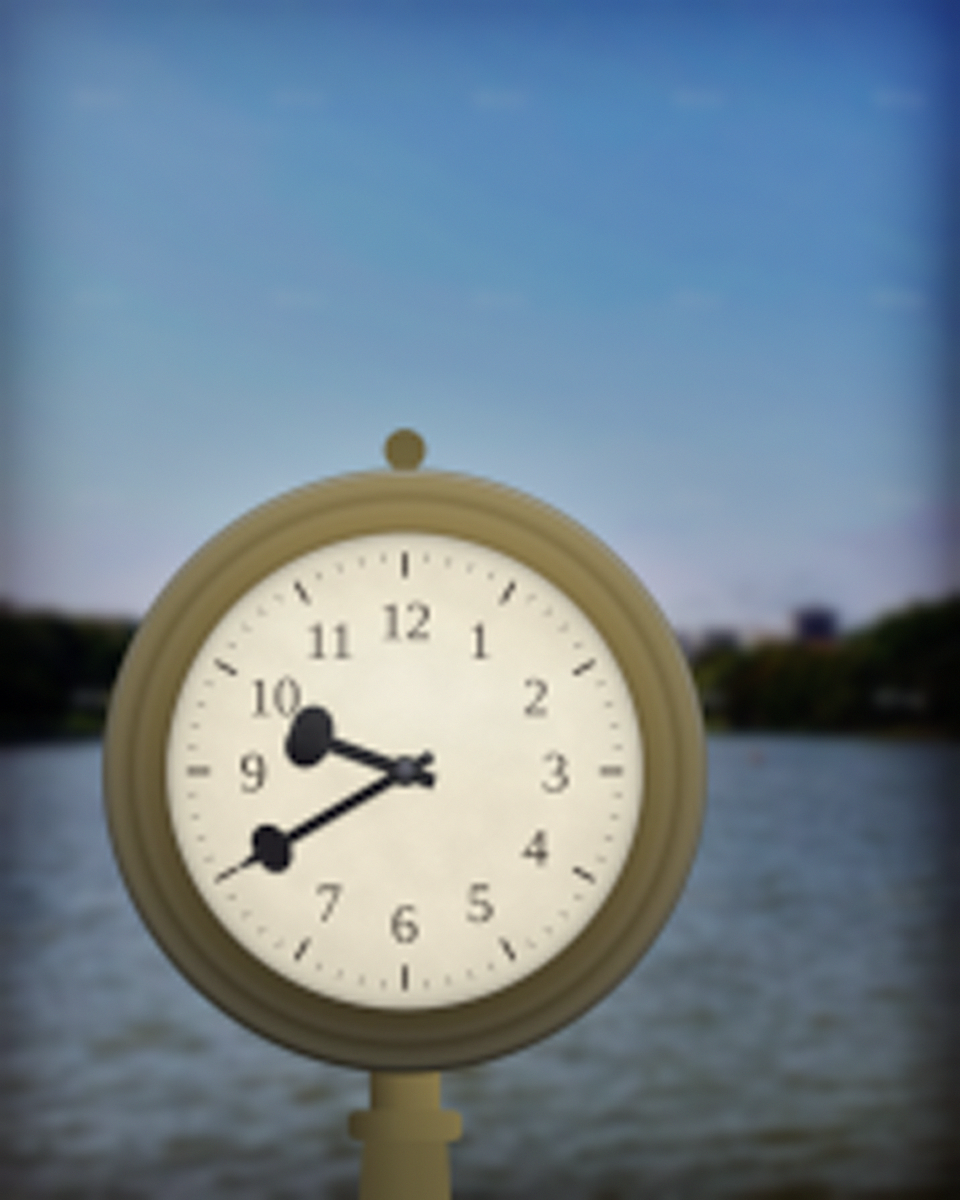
9h40
